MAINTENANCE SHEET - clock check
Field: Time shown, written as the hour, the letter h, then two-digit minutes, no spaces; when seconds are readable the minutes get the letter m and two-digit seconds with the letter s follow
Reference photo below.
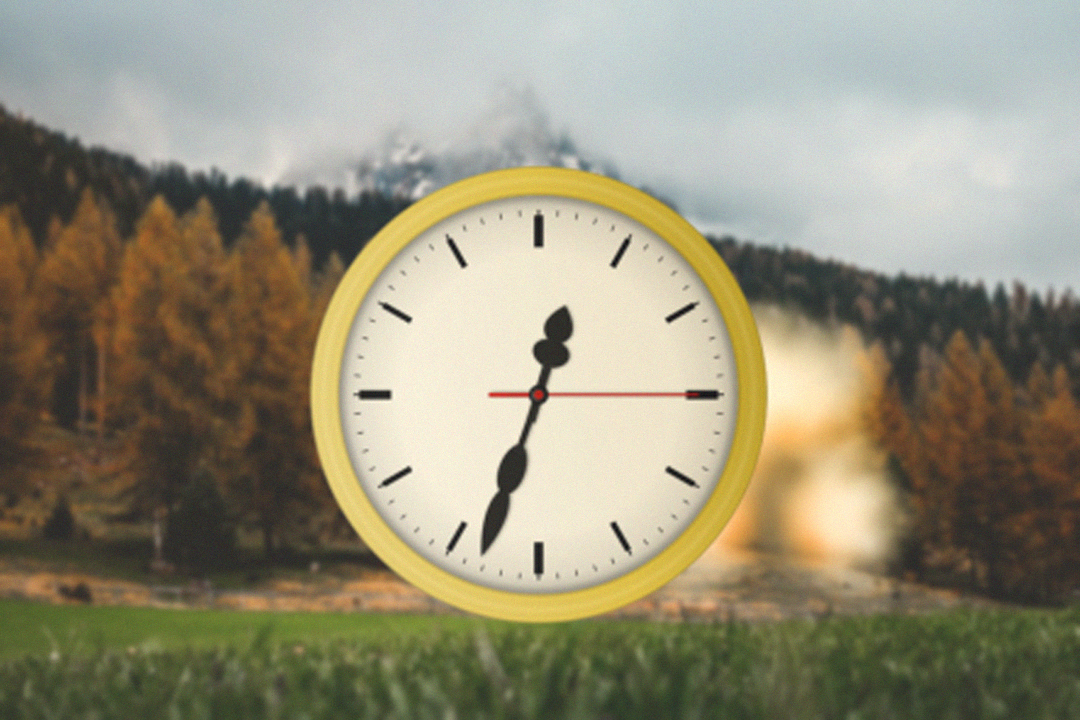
12h33m15s
